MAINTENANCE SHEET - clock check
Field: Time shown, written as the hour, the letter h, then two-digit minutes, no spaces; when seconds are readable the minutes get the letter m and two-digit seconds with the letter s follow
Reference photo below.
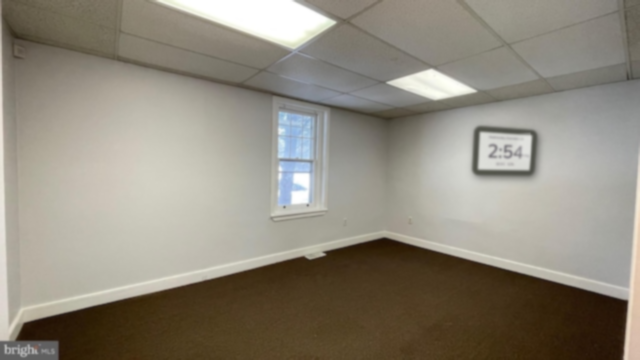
2h54
